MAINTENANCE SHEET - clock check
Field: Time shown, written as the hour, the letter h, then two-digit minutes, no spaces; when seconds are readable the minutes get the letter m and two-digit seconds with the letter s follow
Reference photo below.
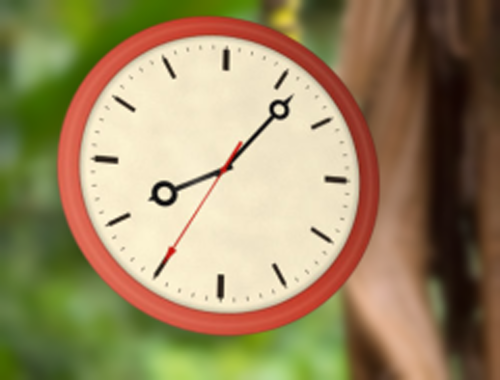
8h06m35s
